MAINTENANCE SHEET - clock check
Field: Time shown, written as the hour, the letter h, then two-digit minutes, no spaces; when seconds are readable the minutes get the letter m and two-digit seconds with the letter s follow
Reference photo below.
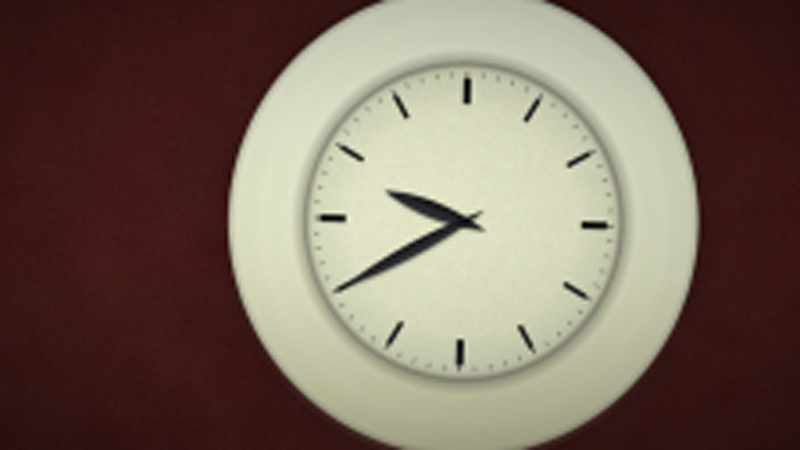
9h40
